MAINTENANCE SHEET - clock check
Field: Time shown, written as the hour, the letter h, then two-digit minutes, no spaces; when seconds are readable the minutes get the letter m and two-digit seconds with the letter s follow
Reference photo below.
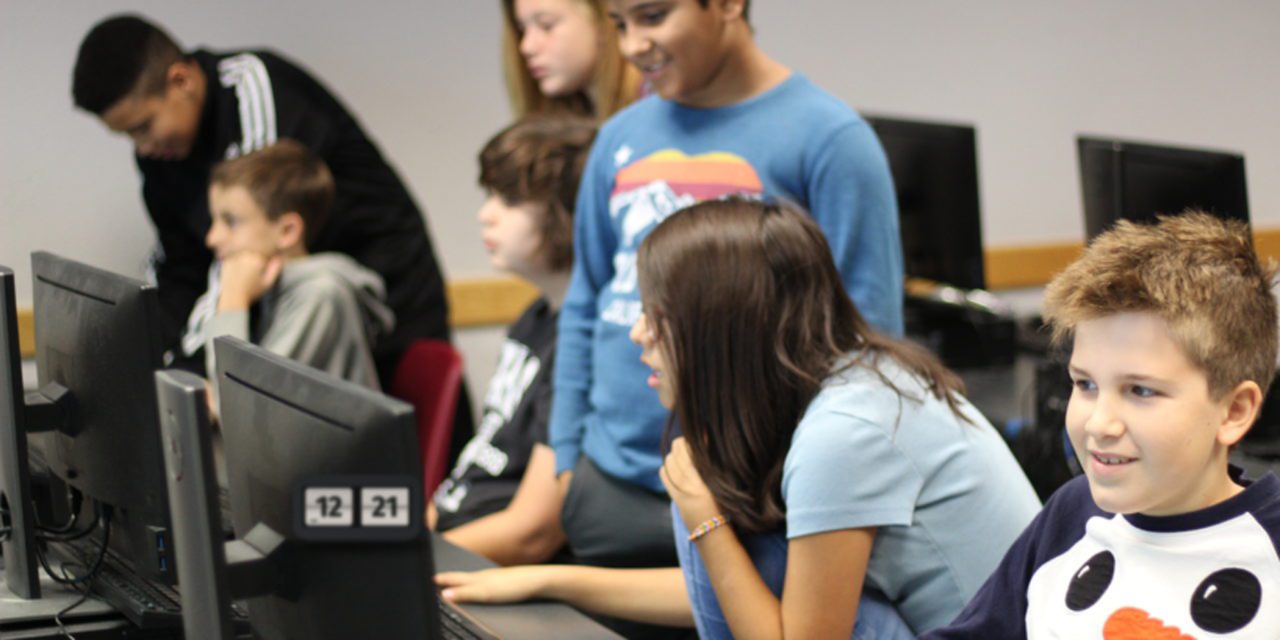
12h21
